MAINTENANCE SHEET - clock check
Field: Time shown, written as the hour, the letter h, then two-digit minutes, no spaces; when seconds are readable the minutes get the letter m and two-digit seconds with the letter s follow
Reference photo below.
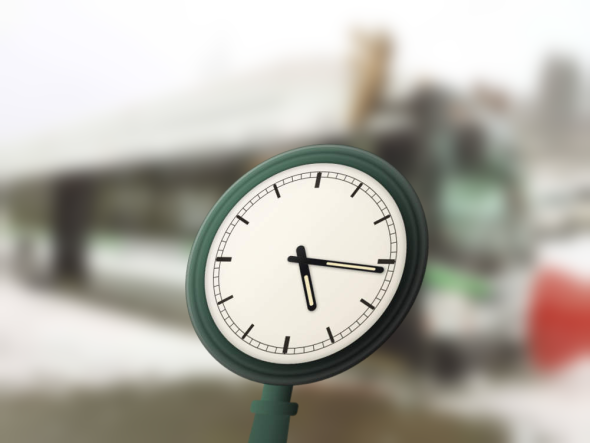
5h16
